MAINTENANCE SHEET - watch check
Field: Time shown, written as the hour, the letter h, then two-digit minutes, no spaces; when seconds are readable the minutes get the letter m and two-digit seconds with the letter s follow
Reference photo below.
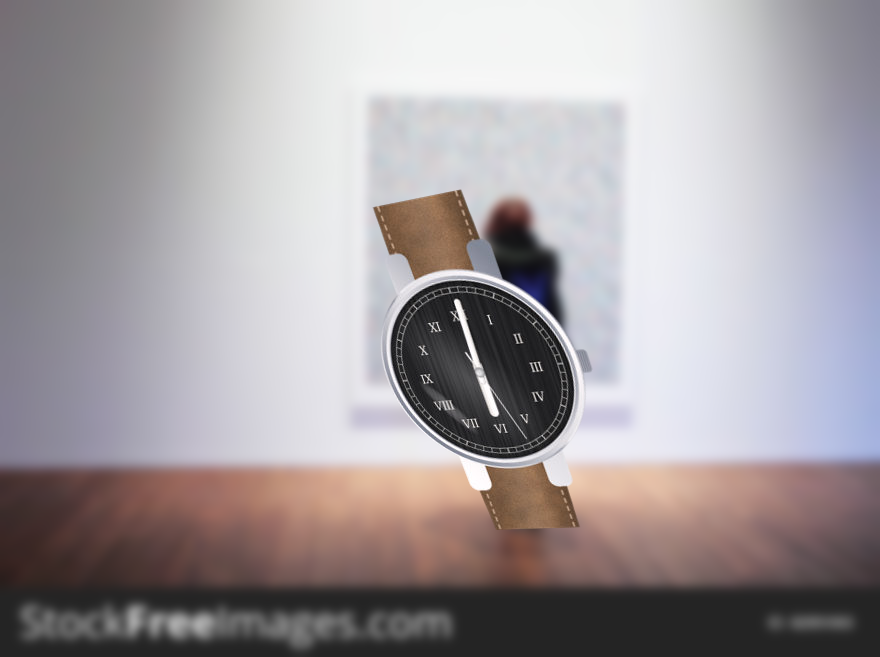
6h00m27s
